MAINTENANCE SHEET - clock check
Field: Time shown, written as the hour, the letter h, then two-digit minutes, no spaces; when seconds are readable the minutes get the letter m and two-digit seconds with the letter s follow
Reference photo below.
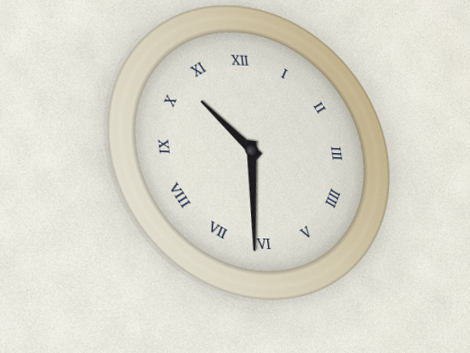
10h31
